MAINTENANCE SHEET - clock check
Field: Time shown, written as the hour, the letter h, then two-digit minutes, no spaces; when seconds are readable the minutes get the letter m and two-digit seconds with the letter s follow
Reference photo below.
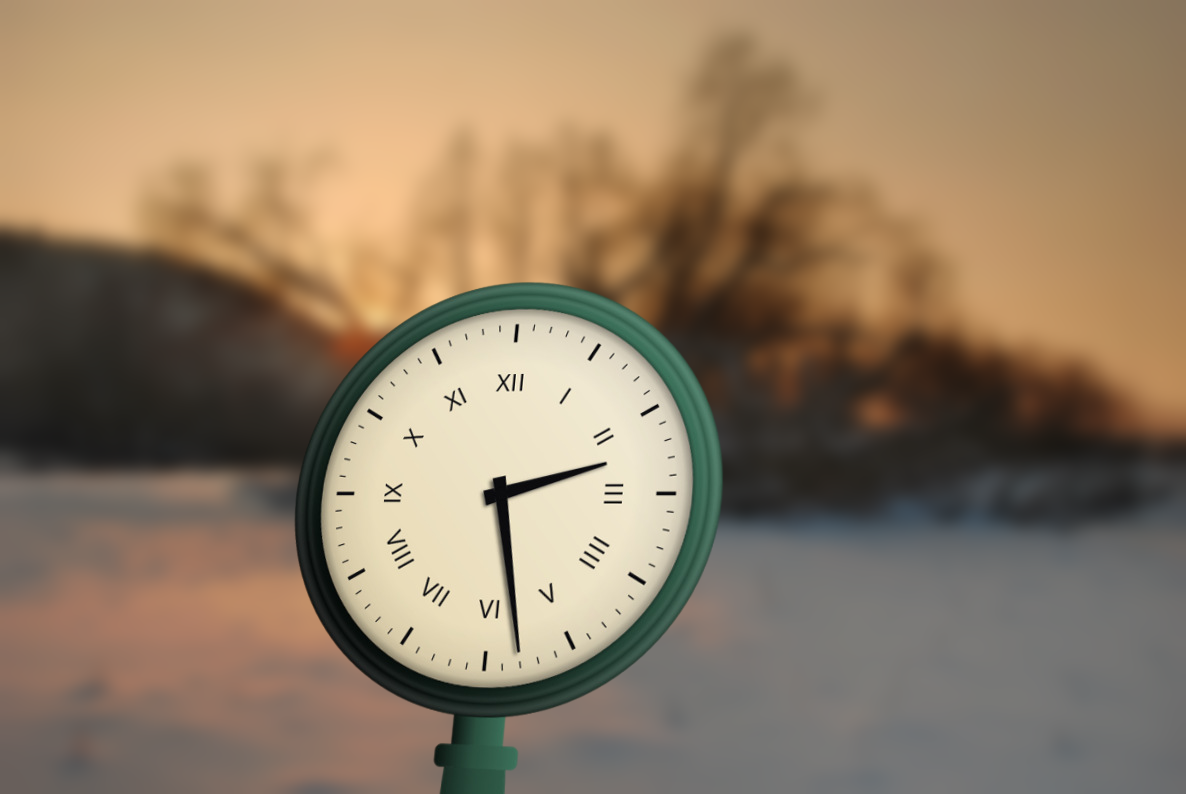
2h28
